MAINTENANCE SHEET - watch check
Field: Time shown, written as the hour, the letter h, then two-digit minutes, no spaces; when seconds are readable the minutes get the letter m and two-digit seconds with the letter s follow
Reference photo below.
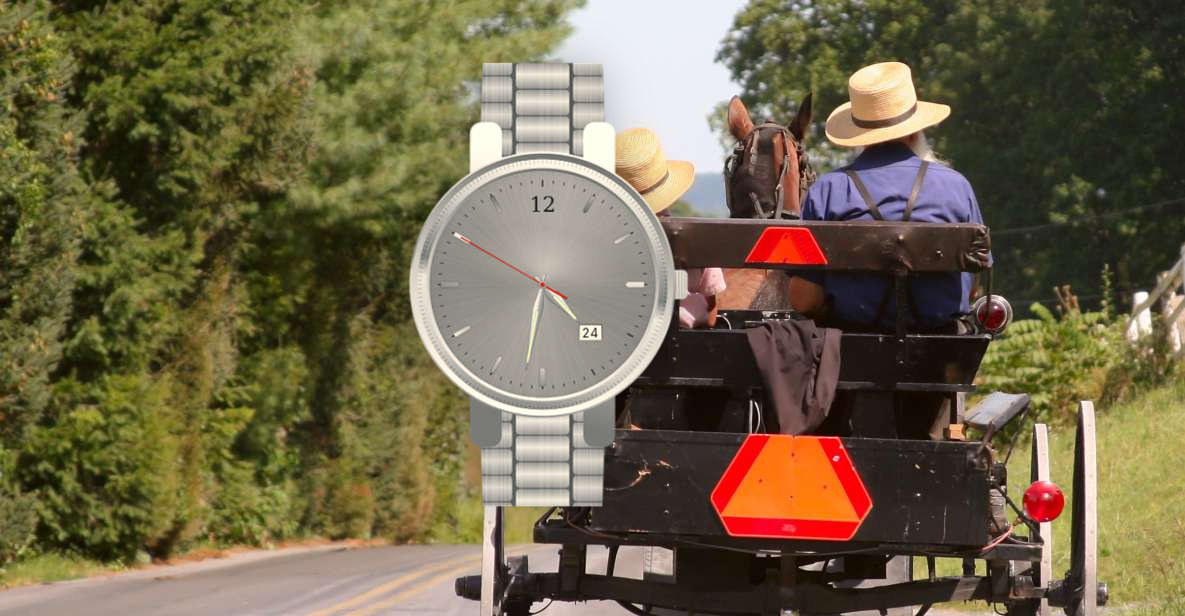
4h31m50s
